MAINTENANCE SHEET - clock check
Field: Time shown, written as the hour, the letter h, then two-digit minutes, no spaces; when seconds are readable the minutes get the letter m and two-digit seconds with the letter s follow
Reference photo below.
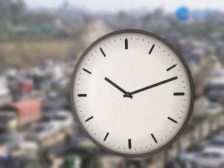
10h12
